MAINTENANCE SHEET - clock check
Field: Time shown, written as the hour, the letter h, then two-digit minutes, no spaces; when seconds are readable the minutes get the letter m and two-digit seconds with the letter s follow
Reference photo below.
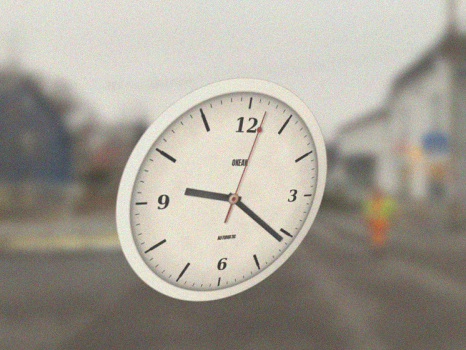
9h21m02s
